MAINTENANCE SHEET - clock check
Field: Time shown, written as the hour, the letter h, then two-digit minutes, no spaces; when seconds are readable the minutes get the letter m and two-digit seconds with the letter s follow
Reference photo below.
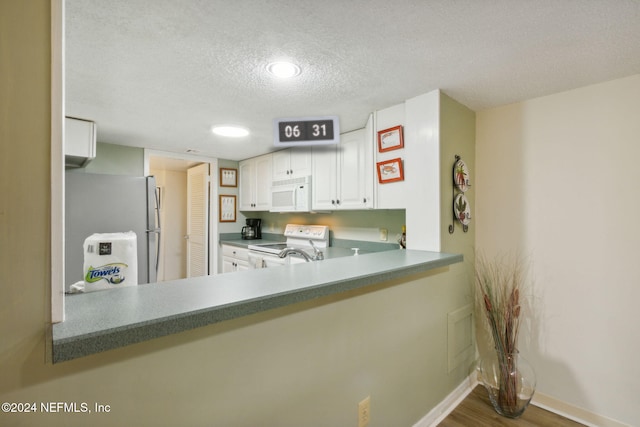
6h31
